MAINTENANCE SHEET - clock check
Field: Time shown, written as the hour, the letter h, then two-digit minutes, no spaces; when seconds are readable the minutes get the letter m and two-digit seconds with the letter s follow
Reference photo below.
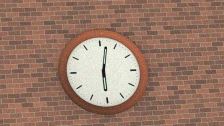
6h02
